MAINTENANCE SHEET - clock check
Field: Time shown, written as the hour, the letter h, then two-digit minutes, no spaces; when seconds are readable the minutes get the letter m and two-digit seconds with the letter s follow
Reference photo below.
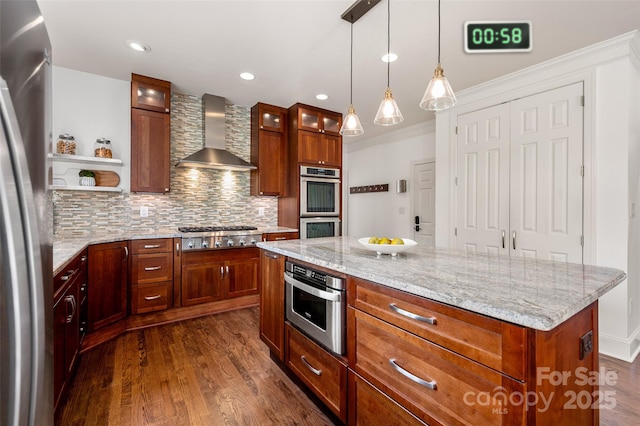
0h58
